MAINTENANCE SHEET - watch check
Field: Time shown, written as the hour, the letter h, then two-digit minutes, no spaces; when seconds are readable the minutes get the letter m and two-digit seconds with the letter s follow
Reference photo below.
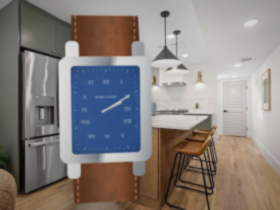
2h10
